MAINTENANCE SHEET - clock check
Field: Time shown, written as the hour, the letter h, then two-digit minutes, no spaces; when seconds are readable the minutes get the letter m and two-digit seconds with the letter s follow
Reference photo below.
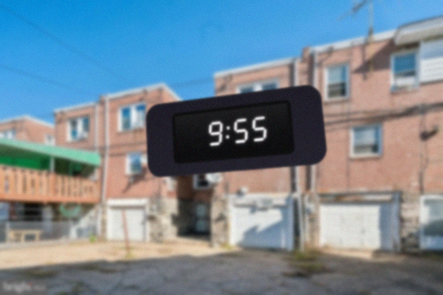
9h55
